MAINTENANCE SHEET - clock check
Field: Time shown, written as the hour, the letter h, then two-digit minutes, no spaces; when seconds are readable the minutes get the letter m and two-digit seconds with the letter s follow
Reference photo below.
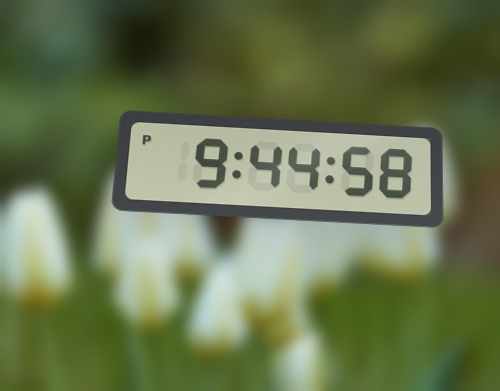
9h44m58s
